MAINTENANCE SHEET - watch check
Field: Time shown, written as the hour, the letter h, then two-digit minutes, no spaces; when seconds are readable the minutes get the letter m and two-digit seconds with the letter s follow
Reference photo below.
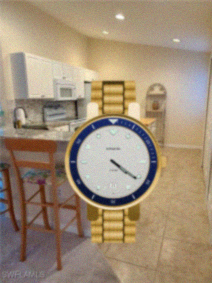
4h21
